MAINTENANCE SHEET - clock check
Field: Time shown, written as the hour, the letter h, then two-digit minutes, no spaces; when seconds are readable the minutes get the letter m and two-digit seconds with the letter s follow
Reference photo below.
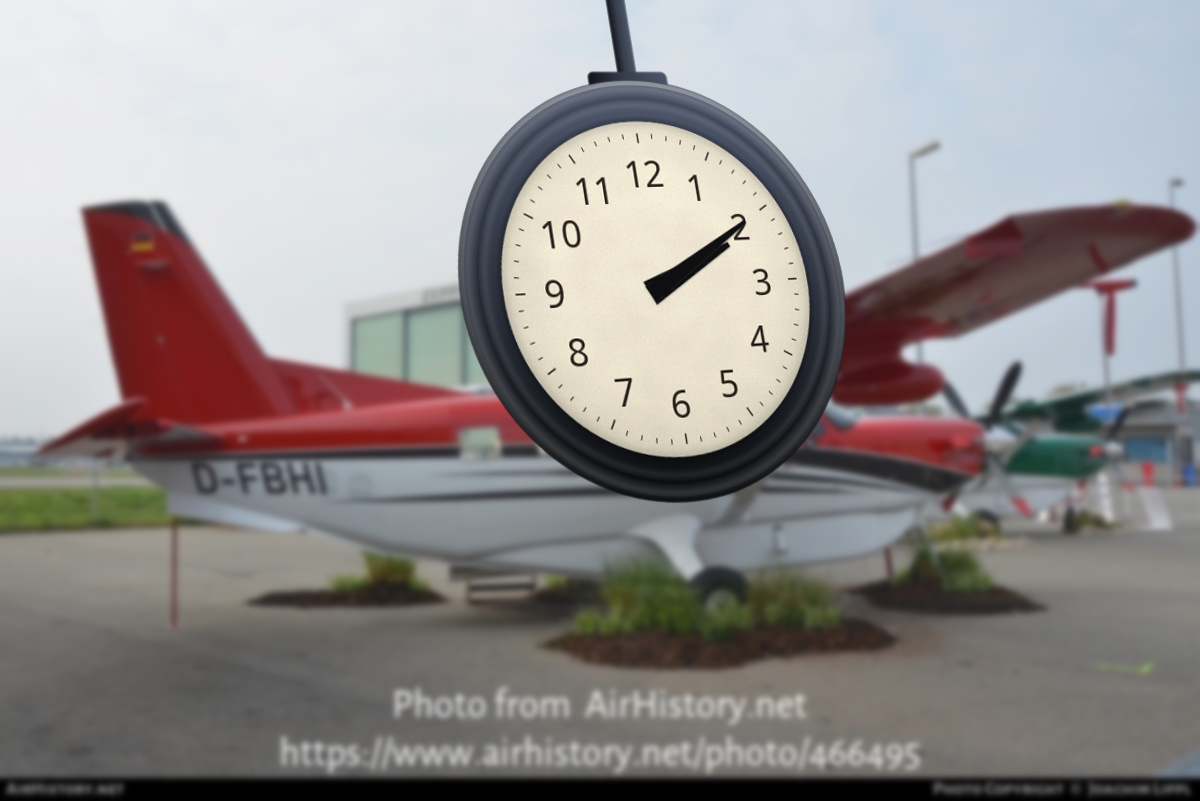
2h10
